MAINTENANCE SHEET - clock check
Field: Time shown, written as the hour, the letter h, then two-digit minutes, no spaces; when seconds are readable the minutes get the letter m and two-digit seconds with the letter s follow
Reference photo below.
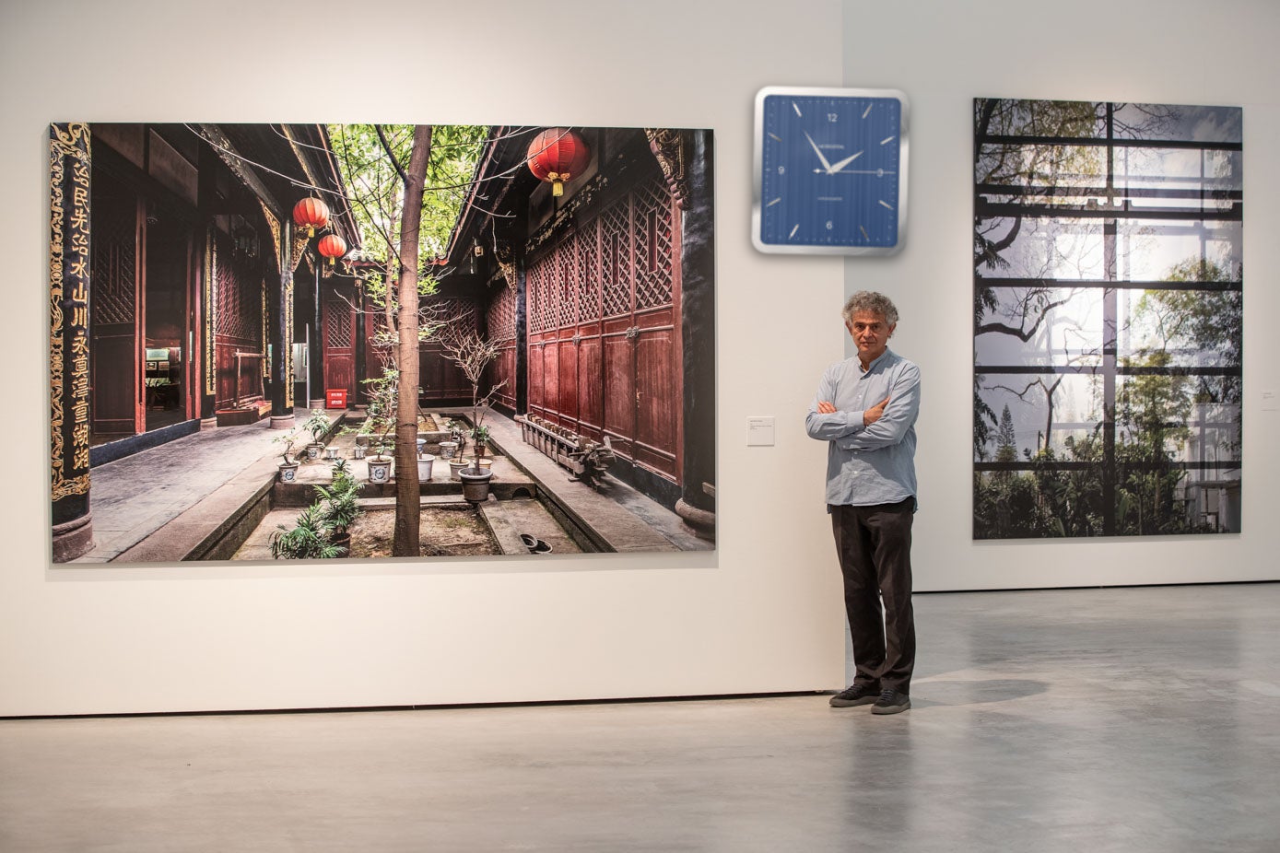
1h54m15s
